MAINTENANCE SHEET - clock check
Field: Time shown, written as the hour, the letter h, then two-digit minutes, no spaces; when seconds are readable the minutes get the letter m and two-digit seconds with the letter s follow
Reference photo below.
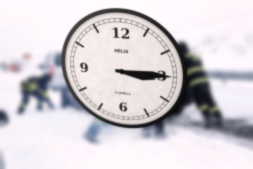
3h15
